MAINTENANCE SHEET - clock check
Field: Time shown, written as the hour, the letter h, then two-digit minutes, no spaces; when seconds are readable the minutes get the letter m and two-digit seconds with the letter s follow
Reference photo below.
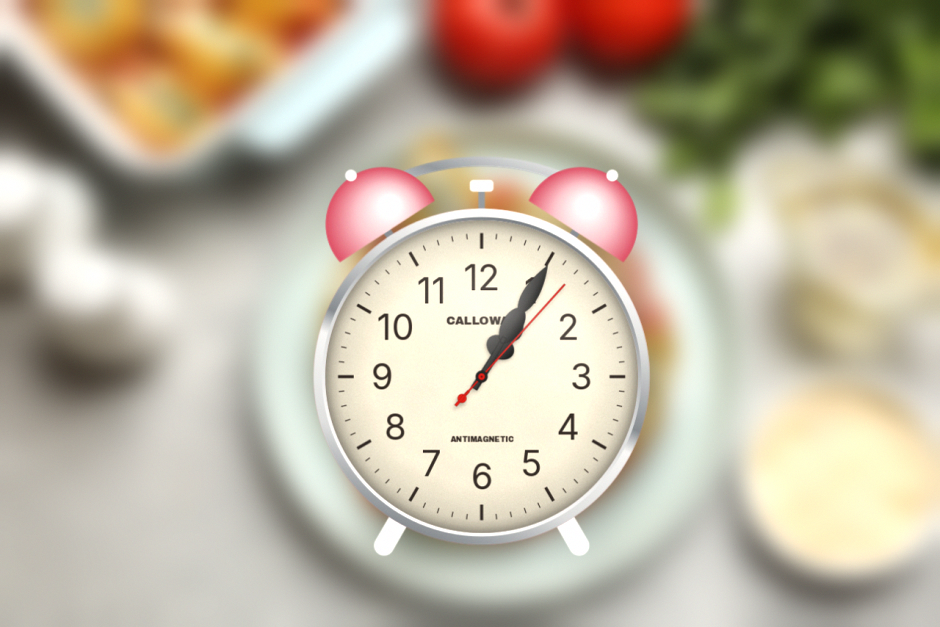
1h05m07s
